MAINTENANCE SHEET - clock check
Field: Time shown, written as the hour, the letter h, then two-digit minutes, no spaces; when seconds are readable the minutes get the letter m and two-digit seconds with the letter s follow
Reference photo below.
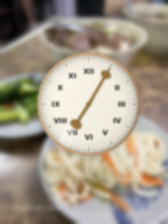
7h05
